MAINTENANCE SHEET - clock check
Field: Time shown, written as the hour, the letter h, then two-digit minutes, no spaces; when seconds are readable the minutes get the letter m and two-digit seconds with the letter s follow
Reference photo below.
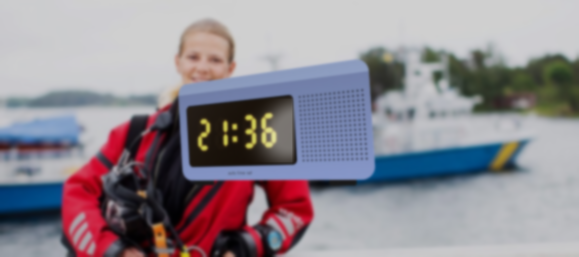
21h36
